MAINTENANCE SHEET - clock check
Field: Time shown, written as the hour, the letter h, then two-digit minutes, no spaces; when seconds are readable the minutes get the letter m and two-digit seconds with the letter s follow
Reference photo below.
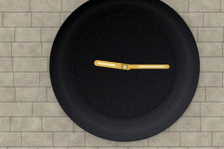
9h15
